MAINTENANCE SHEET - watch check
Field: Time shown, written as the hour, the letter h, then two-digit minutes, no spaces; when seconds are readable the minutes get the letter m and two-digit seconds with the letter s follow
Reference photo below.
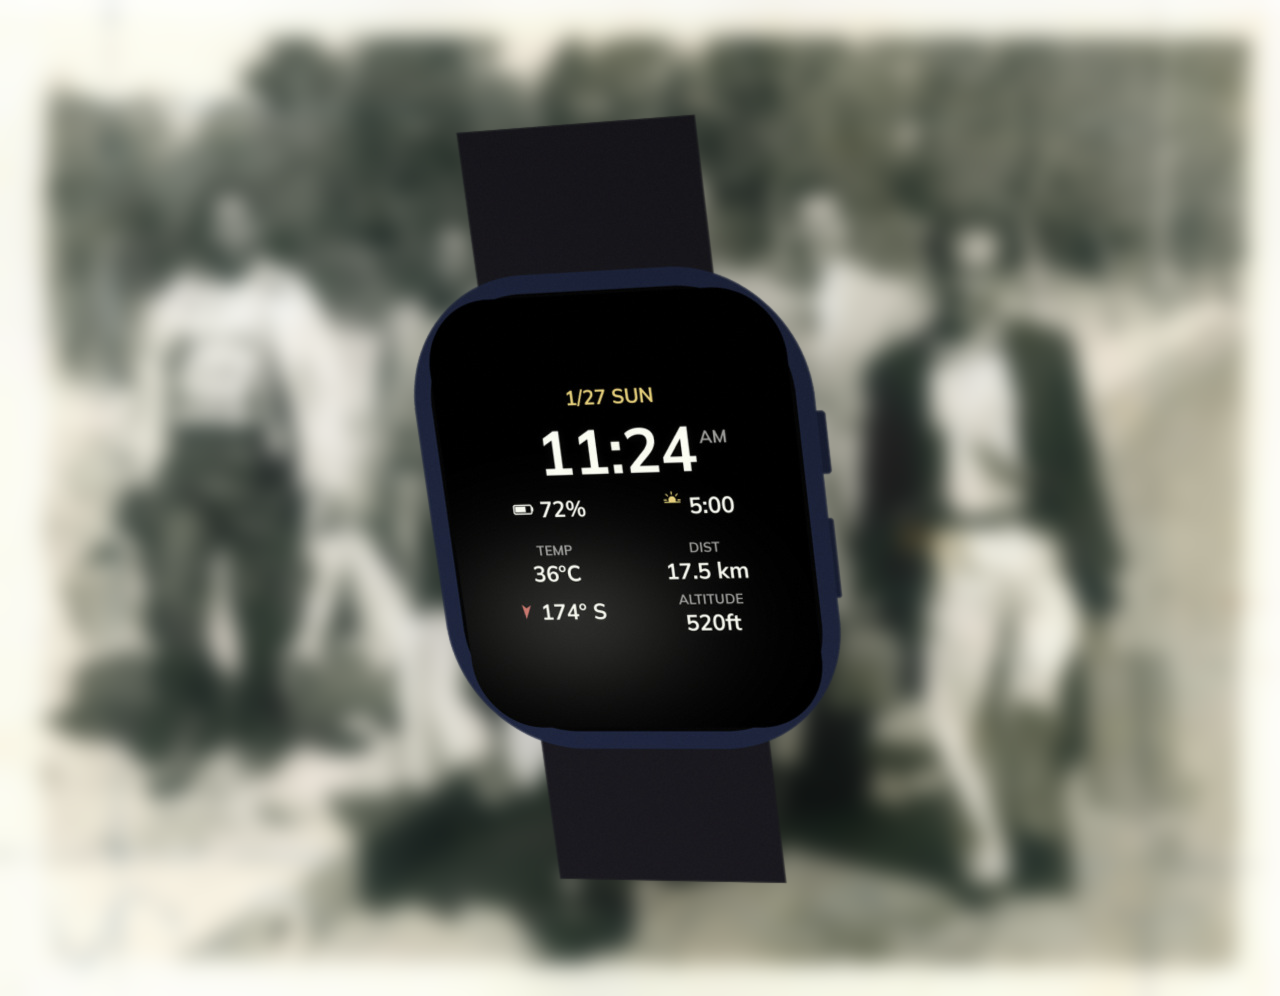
11h24
